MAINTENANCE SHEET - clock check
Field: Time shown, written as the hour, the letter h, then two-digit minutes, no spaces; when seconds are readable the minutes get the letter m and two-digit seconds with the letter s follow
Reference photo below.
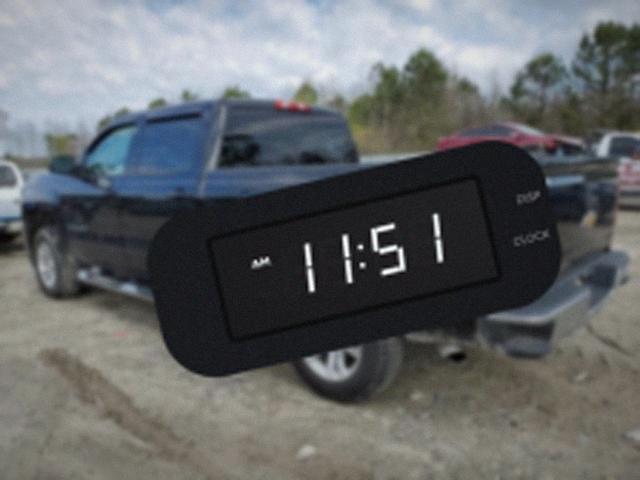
11h51
